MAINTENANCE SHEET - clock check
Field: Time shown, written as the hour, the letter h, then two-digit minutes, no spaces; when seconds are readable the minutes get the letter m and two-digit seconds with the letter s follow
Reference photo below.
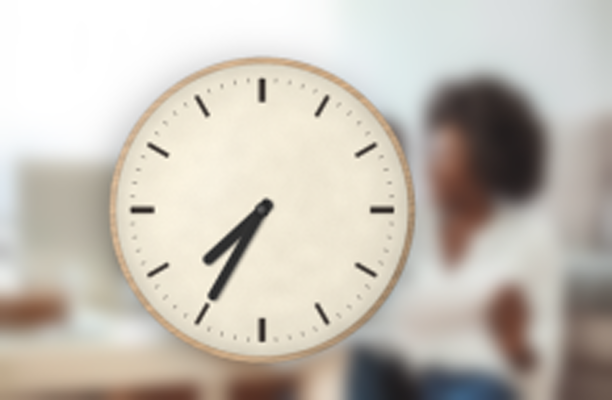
7h35
